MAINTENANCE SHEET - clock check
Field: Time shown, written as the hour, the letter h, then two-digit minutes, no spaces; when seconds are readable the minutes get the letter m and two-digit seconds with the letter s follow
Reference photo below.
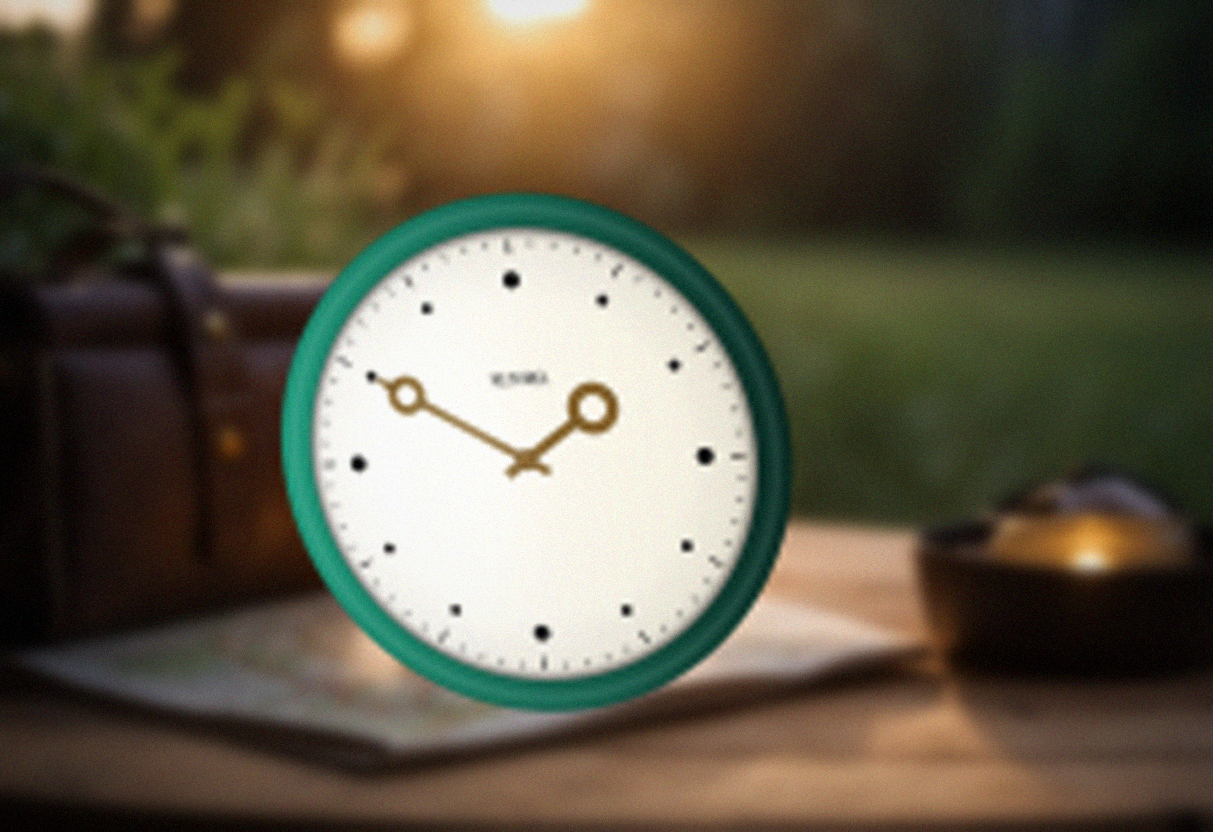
1h50
